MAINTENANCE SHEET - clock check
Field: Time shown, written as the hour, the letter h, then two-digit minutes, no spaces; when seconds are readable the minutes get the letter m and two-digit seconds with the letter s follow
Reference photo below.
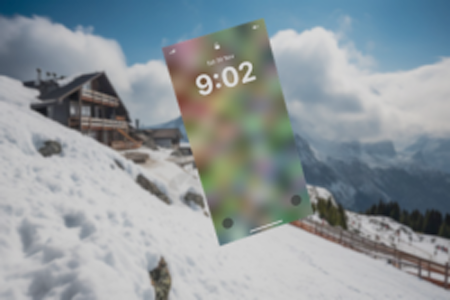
9h02
